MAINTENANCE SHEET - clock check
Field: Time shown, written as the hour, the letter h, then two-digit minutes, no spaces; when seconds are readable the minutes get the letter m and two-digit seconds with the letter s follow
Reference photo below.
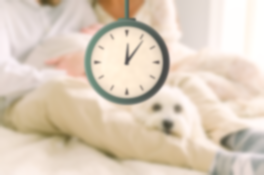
12h06
